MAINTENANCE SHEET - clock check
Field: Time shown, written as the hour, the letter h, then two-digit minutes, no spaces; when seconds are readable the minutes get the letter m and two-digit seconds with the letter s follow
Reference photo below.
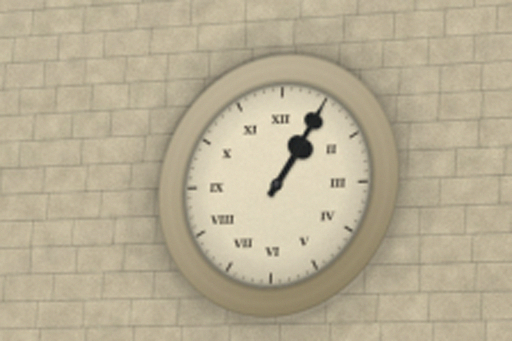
1h05
